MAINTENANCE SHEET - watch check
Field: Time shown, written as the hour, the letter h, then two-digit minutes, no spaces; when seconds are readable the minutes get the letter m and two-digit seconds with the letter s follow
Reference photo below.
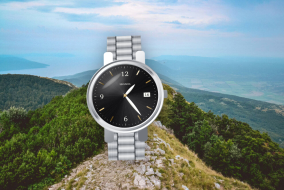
1h24
